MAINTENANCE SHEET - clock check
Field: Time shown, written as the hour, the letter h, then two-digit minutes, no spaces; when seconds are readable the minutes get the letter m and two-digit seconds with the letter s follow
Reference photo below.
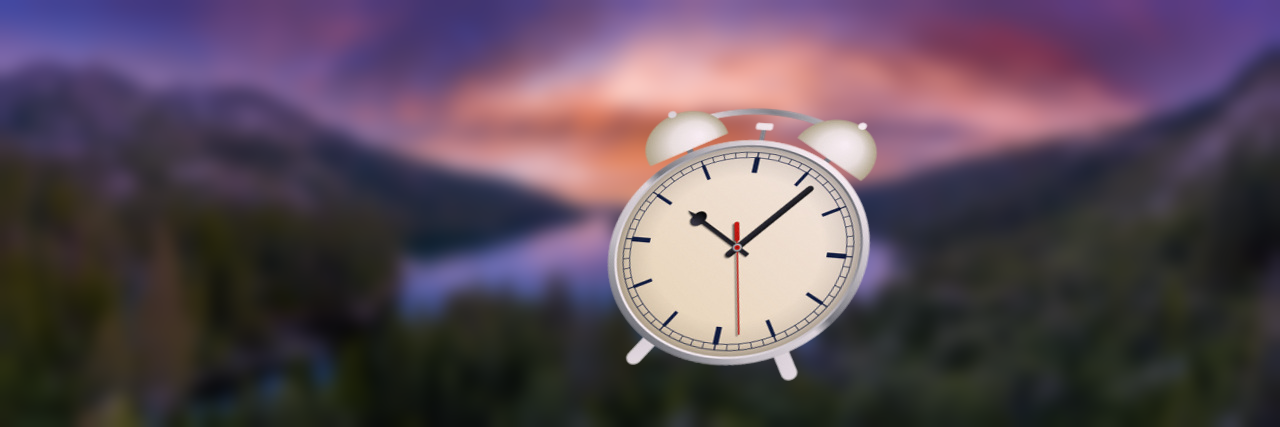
10h06m28s
